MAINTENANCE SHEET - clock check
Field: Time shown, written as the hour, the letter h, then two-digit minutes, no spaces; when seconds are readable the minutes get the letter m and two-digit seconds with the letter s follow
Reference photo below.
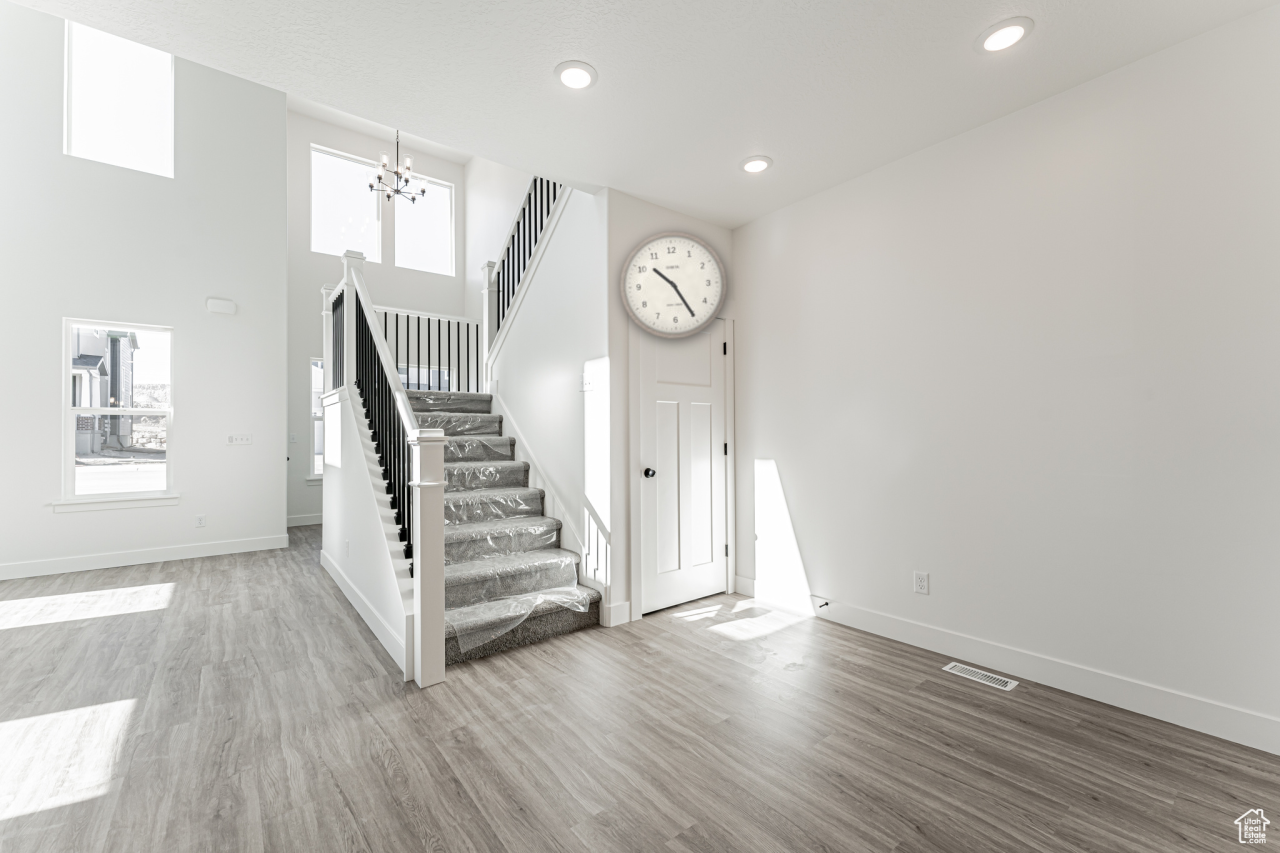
10h25
